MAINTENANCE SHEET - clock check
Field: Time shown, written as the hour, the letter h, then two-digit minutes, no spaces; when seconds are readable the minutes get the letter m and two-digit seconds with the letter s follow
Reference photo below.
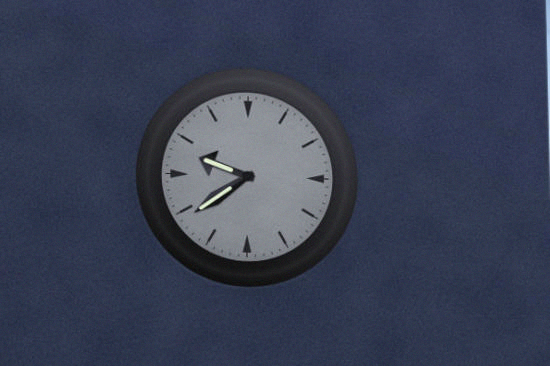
9h39
